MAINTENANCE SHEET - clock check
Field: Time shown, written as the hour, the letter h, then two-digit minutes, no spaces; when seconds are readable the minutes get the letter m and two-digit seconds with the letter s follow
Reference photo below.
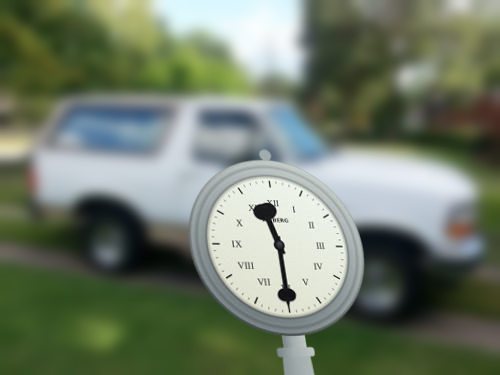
11h30
